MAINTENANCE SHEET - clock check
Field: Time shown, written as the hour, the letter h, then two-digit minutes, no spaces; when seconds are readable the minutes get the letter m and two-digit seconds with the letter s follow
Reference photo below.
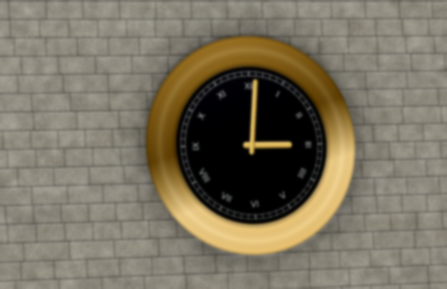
3h01
